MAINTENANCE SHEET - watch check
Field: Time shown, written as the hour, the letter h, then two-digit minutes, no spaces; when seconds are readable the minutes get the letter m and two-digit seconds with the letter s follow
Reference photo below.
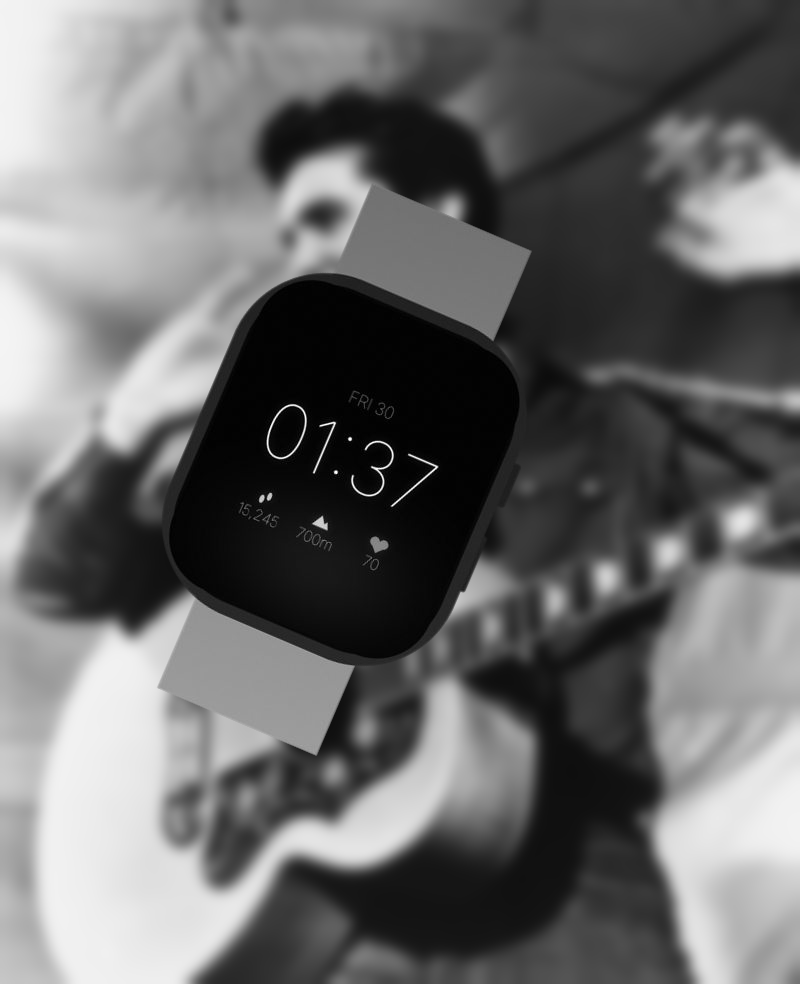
1h37
